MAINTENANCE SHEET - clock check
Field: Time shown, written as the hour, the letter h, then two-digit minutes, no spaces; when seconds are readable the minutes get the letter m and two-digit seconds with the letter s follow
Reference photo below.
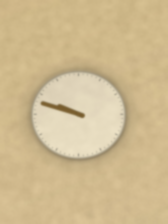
9h48
